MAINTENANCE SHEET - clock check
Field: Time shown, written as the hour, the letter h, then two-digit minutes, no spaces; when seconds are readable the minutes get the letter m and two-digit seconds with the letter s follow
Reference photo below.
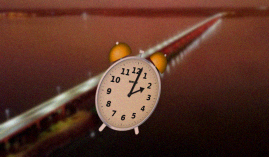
2h02
